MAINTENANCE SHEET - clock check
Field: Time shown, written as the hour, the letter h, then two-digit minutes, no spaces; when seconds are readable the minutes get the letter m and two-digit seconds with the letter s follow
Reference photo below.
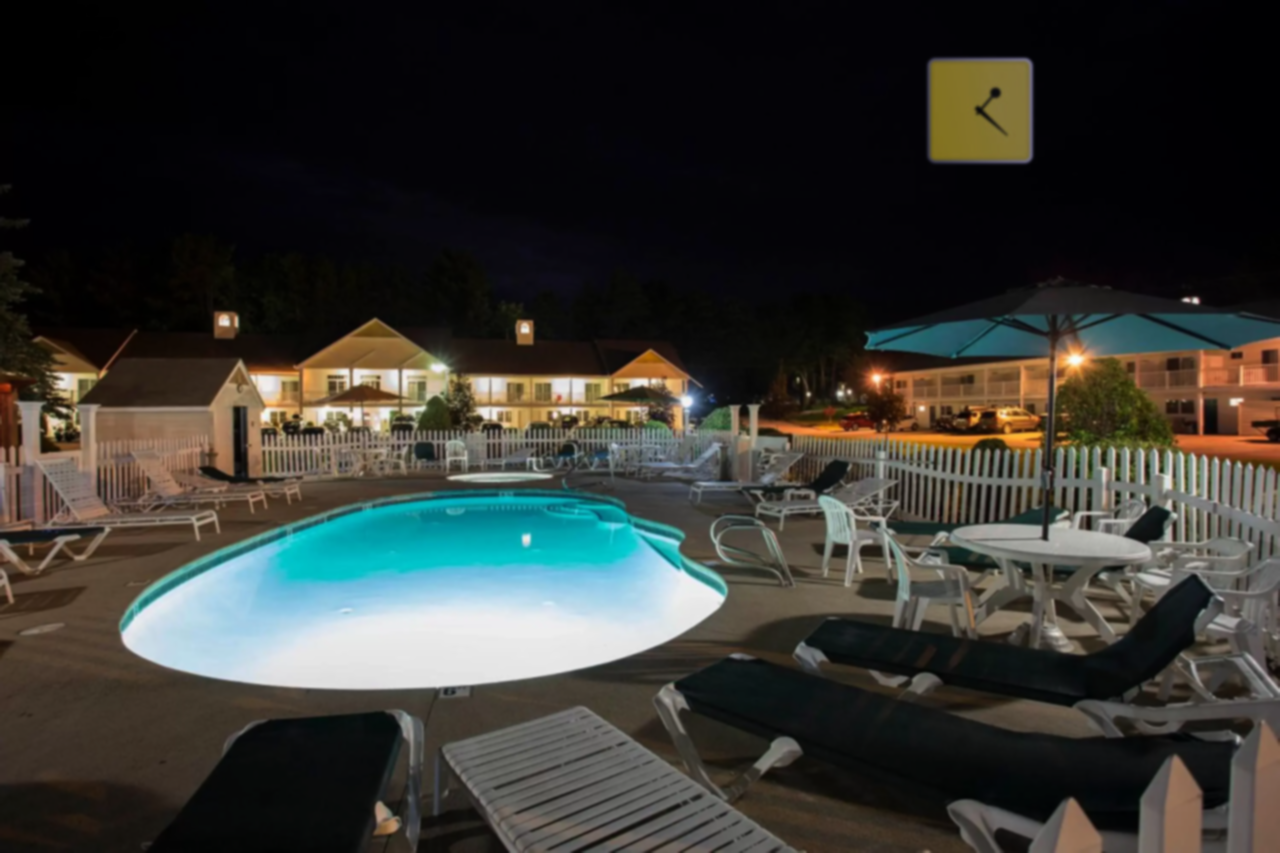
1h22
